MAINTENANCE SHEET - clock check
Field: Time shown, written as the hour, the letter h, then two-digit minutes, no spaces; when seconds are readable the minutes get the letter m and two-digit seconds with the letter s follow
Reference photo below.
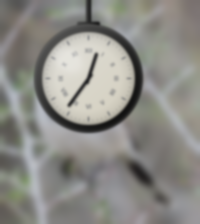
12h36
